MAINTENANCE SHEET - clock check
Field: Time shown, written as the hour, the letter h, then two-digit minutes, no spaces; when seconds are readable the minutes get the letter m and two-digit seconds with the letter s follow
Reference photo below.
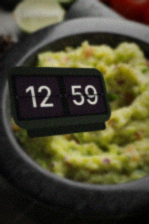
12h59
